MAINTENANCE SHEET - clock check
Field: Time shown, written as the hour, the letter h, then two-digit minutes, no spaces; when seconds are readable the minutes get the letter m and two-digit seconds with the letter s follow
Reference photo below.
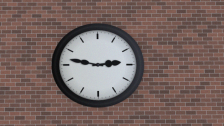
2h47
